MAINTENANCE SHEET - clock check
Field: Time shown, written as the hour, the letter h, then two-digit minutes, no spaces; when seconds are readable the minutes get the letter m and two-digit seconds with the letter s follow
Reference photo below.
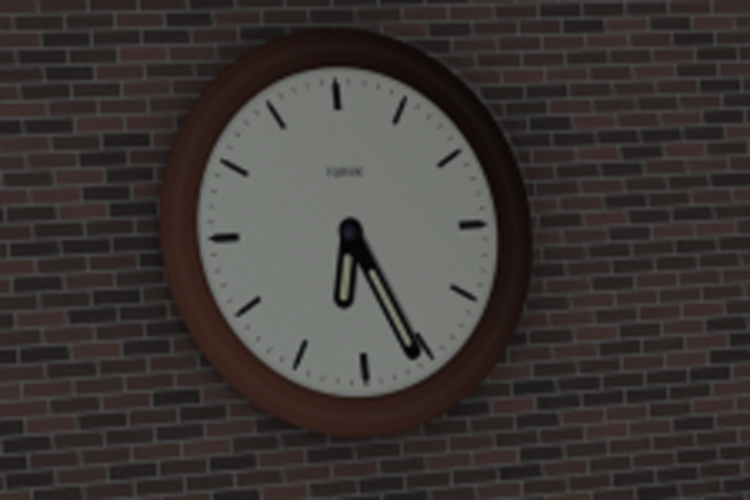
6h26
